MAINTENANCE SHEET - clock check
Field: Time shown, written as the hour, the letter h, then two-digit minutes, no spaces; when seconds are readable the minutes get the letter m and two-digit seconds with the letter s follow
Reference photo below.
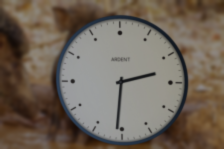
2h31
